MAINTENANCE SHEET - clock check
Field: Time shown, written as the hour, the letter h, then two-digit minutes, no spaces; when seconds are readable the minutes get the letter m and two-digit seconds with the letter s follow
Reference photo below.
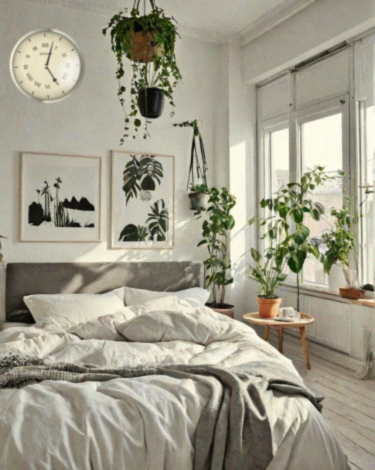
5h03
